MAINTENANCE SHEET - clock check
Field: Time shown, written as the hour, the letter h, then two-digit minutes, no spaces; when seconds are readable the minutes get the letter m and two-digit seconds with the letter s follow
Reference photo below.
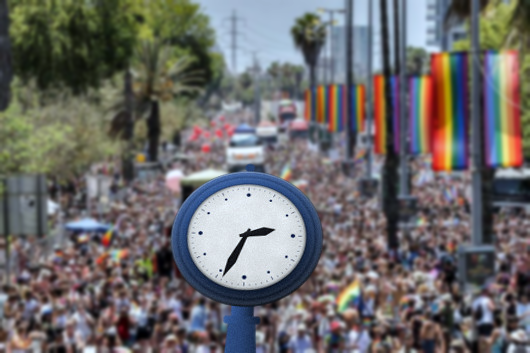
2h34
